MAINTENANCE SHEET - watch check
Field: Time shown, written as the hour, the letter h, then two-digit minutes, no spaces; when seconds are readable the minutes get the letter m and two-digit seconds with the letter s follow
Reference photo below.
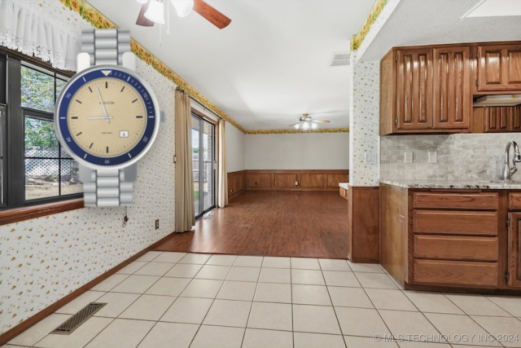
8h57
